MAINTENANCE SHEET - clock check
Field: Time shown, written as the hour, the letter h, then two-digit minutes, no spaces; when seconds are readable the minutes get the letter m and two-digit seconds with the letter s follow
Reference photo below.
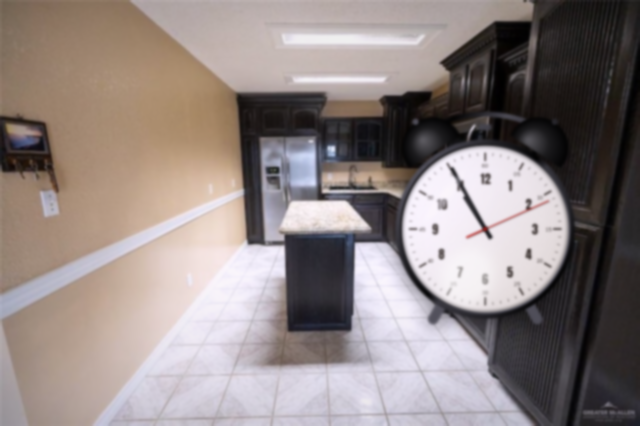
10h55m11s
